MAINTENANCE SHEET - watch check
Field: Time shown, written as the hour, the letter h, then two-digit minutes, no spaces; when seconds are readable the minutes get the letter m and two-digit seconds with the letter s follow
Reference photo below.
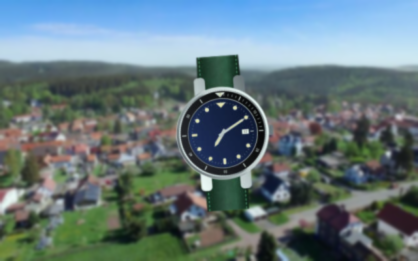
7h10
